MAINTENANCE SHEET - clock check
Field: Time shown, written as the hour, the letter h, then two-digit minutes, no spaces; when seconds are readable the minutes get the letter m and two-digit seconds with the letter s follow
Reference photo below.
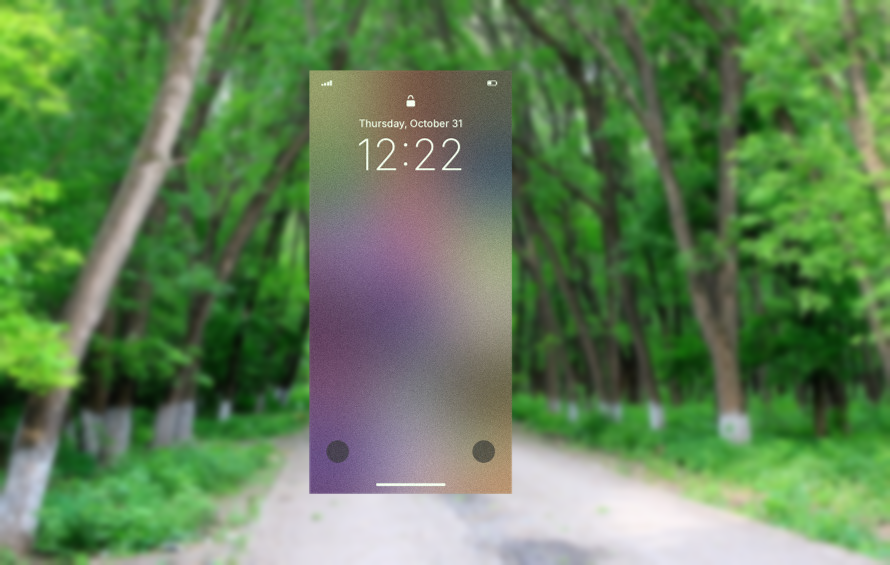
12h22
